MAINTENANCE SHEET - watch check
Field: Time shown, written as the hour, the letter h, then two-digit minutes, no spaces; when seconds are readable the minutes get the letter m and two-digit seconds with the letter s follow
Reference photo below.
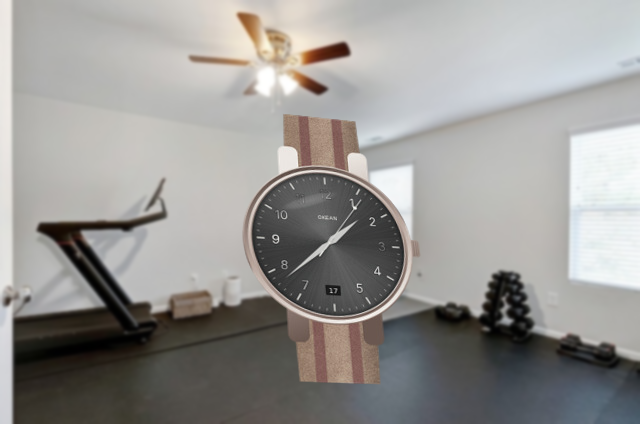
1h38m06s
